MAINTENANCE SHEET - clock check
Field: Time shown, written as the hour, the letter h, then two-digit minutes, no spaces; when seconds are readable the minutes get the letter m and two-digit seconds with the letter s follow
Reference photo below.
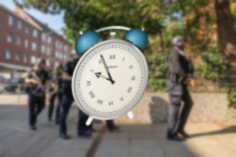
9h56
